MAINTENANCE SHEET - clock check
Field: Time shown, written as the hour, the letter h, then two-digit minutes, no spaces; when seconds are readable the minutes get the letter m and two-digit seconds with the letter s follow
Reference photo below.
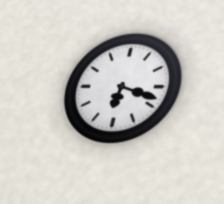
6h18
